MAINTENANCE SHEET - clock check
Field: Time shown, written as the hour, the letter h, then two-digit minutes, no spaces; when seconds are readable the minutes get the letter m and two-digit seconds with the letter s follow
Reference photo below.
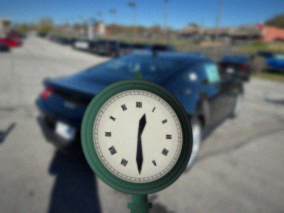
12h30
